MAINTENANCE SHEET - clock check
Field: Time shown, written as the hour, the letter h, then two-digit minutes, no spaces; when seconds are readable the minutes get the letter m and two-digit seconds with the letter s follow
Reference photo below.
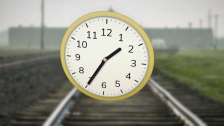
1h35
